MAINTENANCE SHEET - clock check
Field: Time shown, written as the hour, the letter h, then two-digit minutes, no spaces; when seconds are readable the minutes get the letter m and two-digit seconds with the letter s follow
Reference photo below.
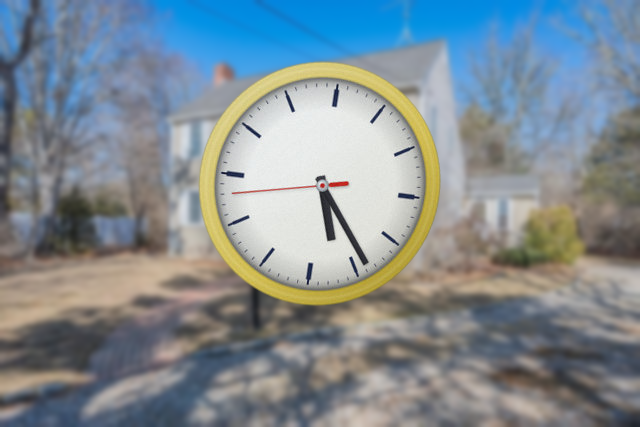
5h23m43s
